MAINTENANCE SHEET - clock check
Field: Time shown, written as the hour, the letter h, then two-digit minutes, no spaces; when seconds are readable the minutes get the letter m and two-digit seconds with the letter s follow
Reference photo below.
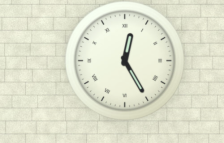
12h25
